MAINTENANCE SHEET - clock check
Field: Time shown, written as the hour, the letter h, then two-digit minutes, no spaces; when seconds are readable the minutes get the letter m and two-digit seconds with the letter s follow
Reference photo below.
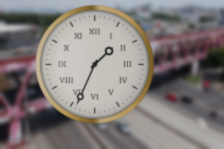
1h34
